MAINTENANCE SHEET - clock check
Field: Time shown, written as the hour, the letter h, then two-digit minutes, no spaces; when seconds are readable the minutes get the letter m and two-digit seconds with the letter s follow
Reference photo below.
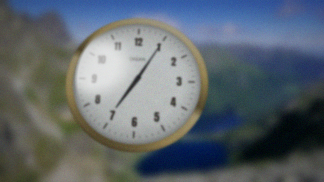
7h05
